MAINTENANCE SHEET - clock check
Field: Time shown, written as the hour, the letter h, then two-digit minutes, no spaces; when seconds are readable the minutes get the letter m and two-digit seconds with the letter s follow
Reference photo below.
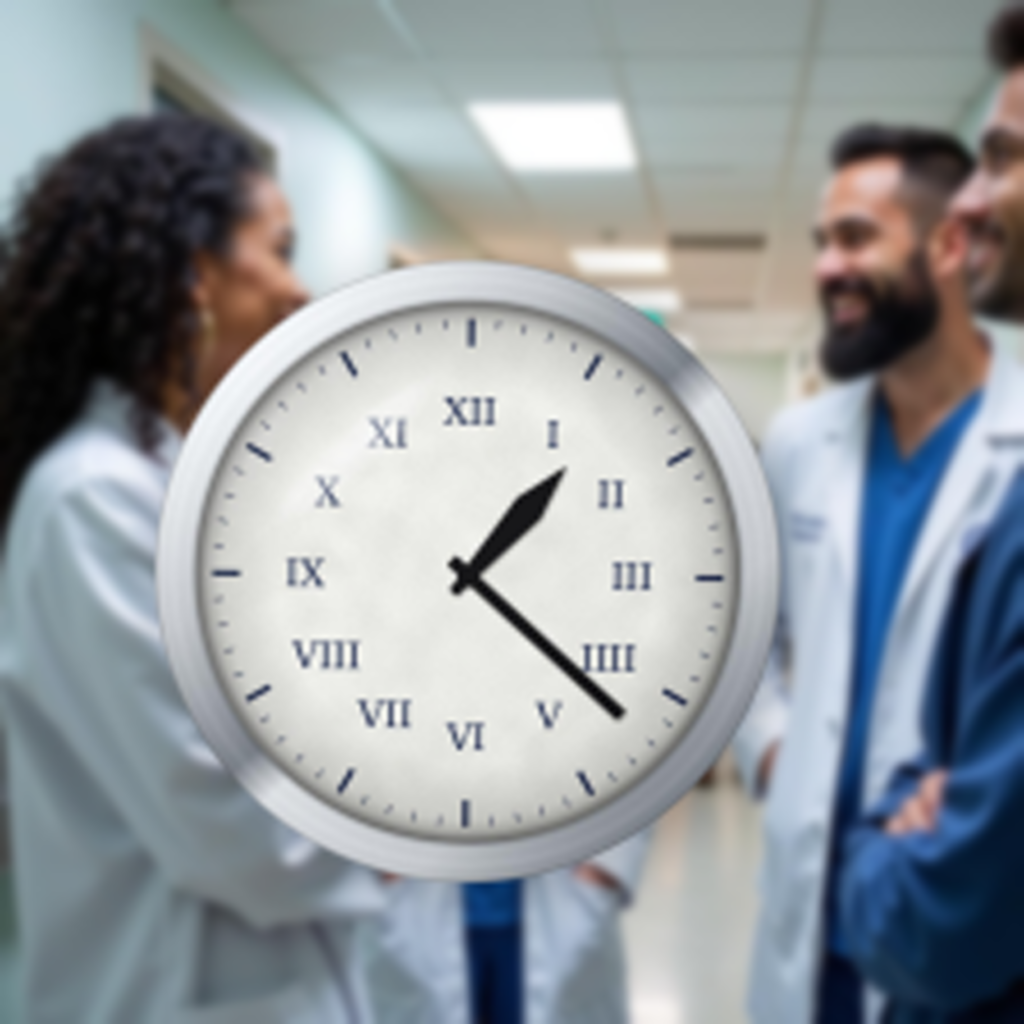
1h22
